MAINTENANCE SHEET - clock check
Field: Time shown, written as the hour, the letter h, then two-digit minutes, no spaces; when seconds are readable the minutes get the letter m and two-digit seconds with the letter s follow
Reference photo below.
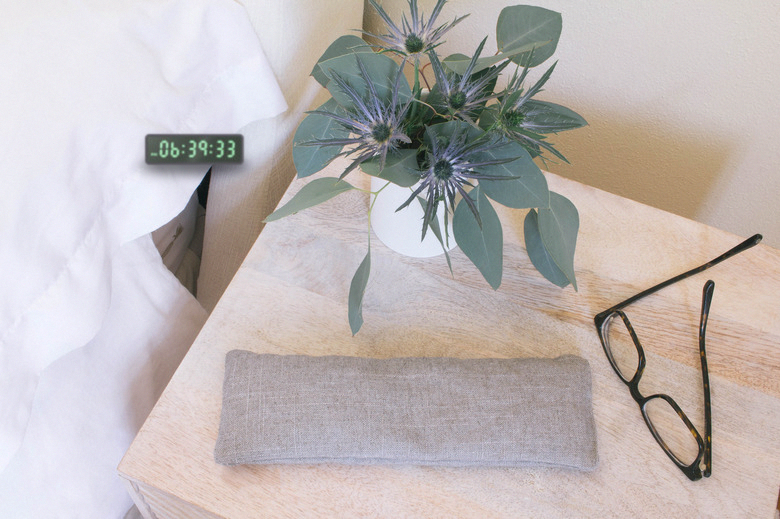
6h39m33s
